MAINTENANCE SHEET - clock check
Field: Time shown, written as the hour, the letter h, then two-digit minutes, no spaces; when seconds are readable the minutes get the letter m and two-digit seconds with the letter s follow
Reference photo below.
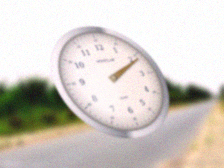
2h11
